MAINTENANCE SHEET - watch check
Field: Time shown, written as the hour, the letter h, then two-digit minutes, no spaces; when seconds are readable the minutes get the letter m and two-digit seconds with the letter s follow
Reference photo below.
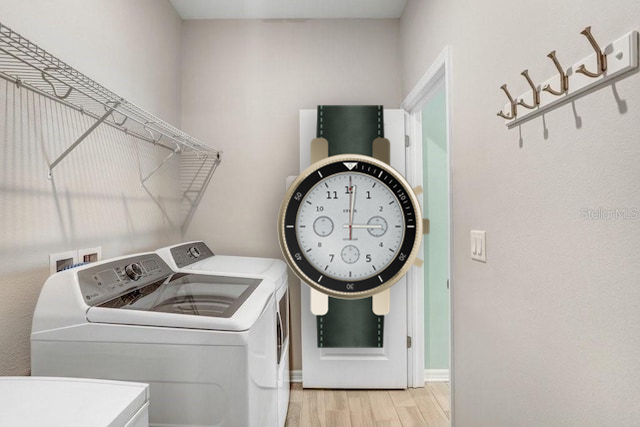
3h01
